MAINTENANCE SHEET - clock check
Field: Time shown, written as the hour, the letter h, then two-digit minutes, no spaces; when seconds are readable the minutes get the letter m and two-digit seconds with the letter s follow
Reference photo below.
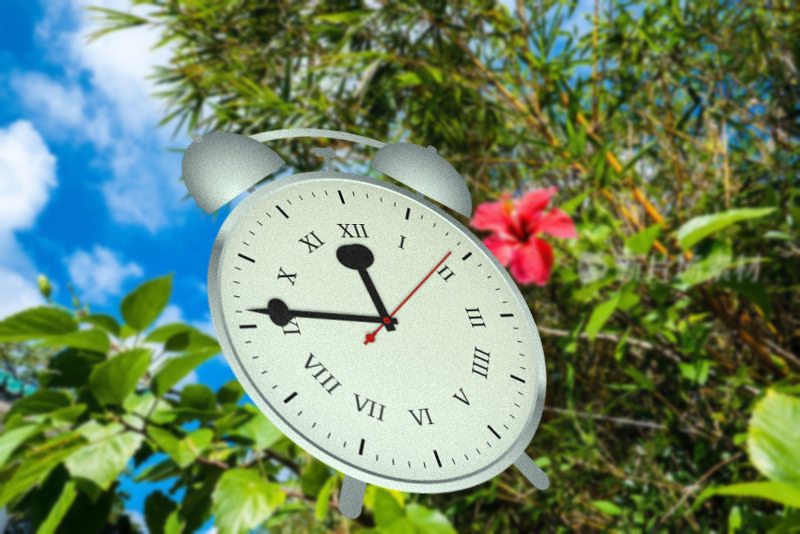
11h46m09s
